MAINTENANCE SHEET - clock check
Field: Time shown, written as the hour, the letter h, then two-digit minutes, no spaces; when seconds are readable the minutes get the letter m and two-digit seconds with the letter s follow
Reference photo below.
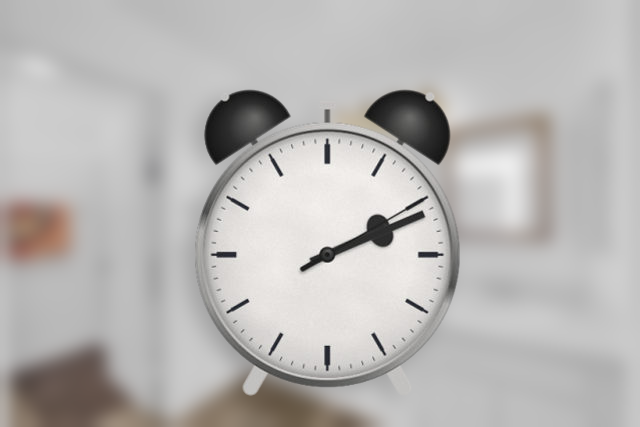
2h11m10s
